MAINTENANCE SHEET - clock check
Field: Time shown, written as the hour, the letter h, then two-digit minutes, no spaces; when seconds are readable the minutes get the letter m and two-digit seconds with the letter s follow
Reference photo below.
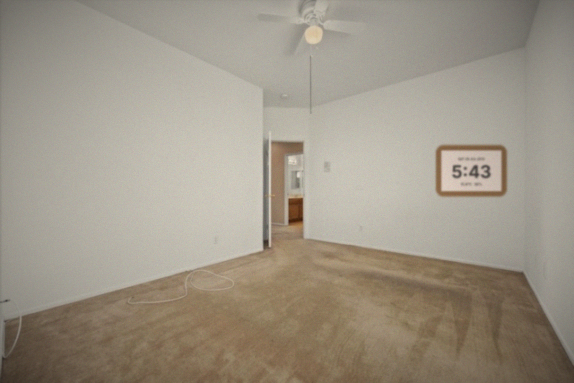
5h43
